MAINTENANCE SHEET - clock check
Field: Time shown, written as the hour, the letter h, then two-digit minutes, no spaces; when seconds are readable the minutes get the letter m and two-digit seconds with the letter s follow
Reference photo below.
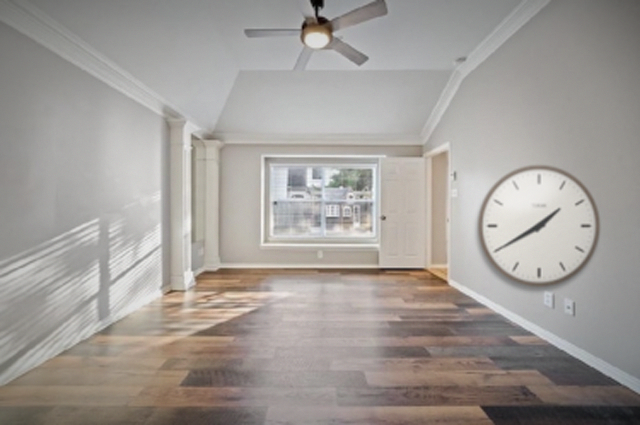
1h40
